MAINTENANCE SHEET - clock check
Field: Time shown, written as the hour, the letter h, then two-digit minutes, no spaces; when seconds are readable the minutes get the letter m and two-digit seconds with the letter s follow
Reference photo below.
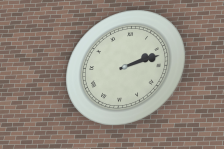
2h12
